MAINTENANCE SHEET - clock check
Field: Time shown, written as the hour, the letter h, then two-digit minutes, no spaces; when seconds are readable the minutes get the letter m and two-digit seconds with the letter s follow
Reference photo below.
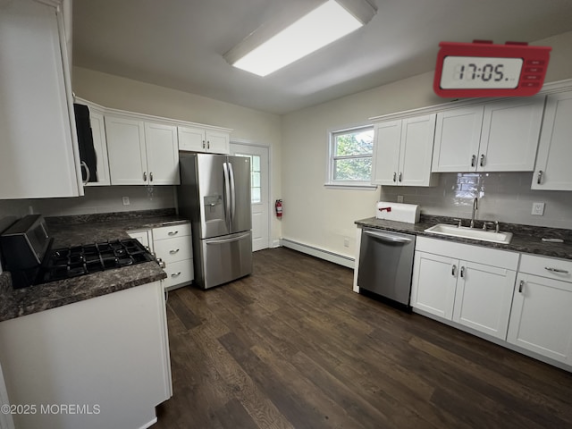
17h05
